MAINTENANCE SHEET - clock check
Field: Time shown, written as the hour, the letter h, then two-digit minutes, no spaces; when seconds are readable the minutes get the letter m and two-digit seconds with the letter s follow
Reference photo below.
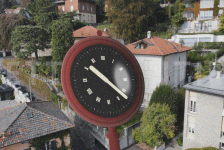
10h22
